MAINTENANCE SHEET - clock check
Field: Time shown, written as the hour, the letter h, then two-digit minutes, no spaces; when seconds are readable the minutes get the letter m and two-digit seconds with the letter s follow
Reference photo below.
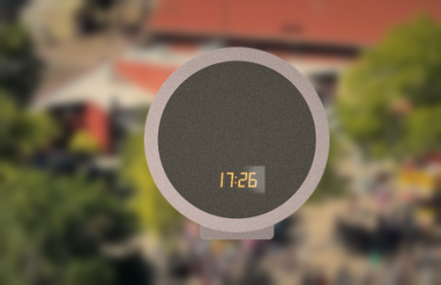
17h26
